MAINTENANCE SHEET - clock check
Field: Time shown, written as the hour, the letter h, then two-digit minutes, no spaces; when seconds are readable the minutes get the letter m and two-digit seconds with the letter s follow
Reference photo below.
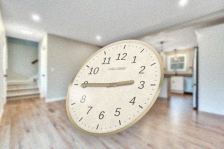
2h45
